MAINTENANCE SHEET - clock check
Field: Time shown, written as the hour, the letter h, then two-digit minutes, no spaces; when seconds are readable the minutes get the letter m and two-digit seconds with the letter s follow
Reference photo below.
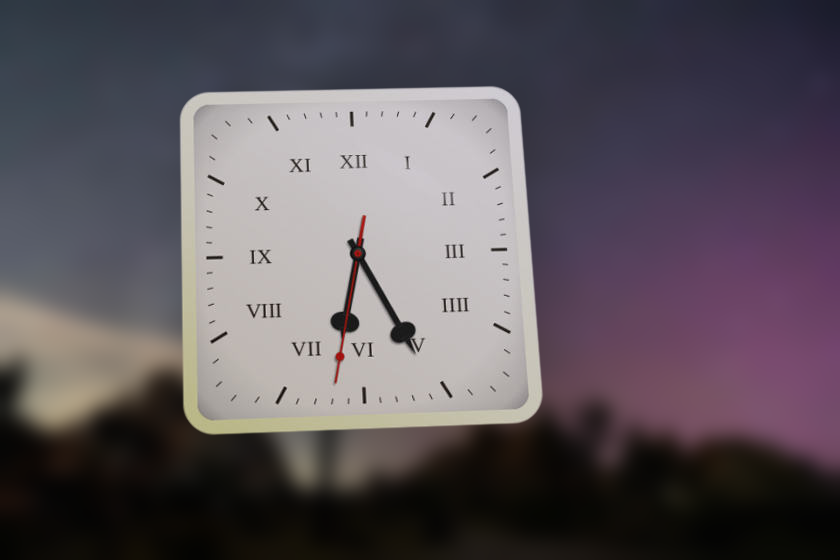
6h25m32s
